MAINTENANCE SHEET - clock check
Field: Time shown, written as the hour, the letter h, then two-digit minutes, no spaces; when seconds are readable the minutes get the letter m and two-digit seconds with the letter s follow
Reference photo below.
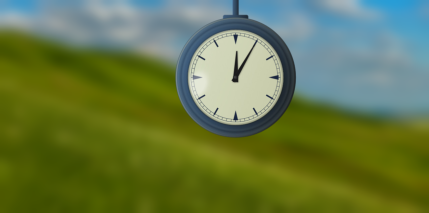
12h05
